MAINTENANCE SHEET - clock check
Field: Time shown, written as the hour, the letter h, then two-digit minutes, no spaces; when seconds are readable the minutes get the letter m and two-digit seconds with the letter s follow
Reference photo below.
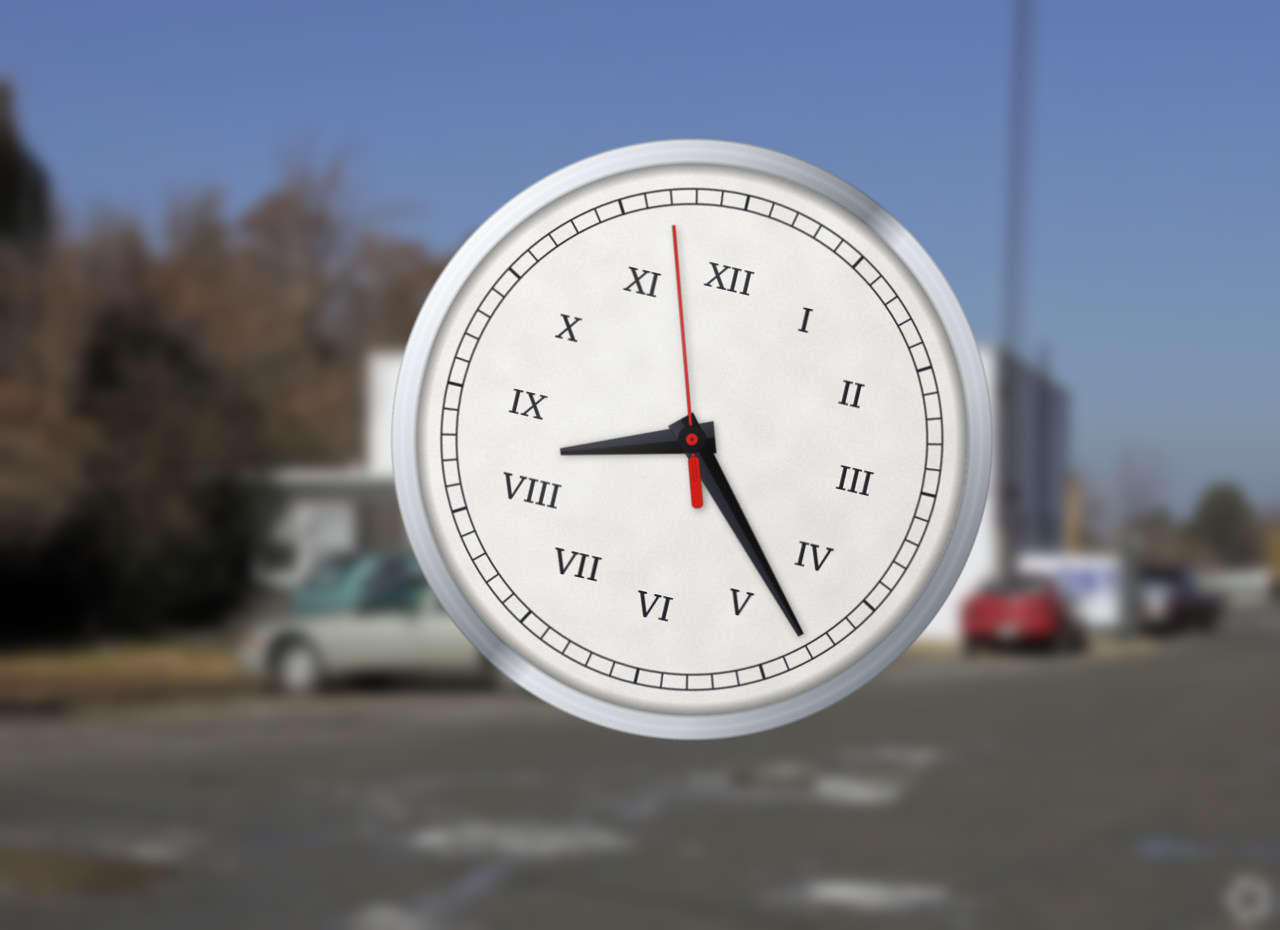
8h22m57s
